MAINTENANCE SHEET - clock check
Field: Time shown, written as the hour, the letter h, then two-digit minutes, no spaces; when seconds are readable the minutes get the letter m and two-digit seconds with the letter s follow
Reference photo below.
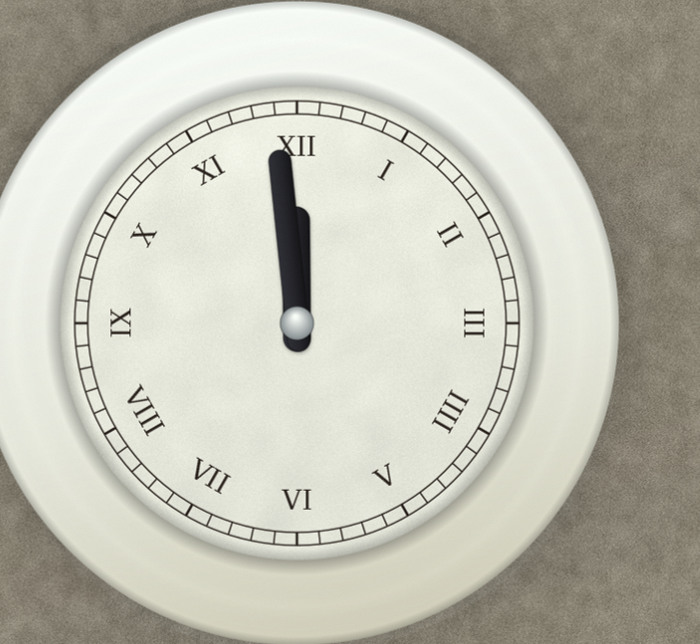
11h59
